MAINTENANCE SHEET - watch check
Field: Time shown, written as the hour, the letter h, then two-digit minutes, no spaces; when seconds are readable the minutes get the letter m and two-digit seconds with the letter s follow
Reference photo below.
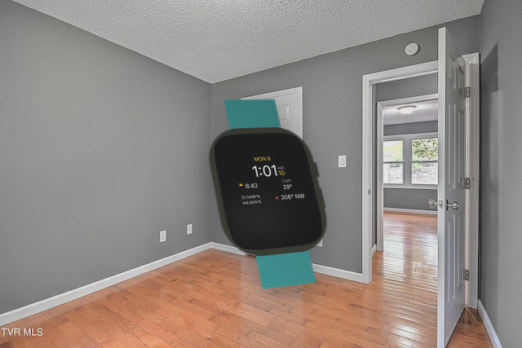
1h01
